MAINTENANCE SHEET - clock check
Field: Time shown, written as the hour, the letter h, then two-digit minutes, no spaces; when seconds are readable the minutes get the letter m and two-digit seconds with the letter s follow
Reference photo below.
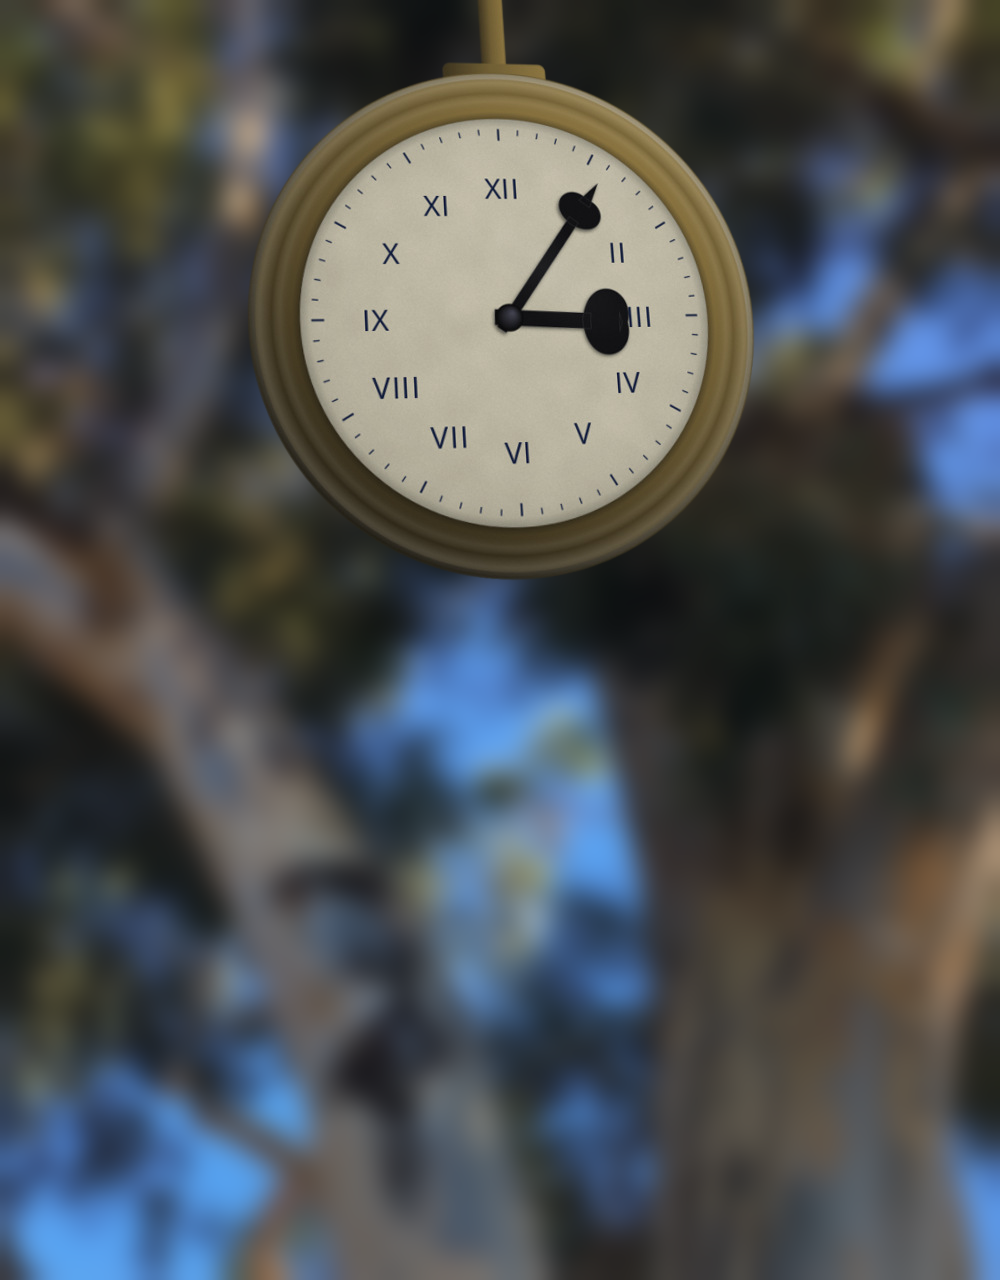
3h06
